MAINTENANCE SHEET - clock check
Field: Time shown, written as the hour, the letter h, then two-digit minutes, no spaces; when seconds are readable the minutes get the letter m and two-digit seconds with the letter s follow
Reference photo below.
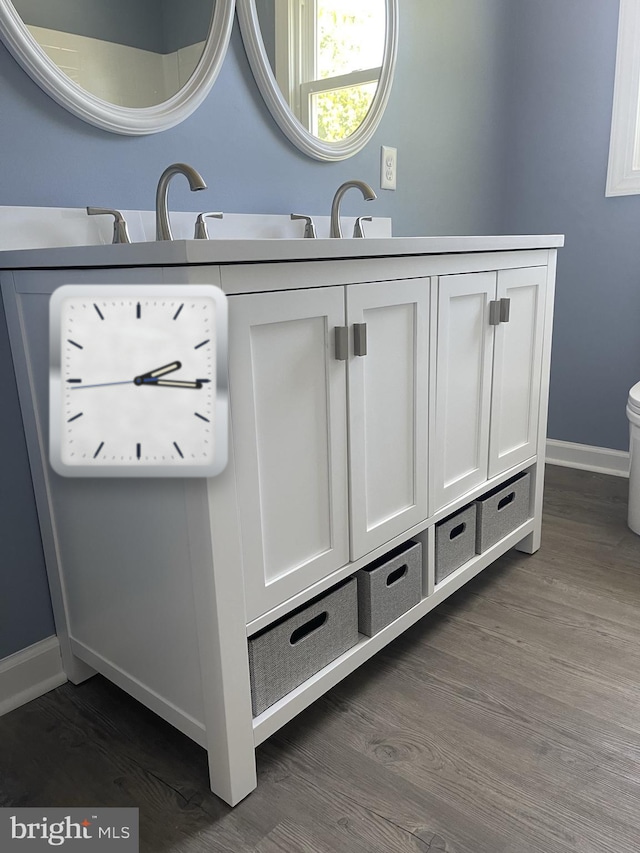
2h15m44s
